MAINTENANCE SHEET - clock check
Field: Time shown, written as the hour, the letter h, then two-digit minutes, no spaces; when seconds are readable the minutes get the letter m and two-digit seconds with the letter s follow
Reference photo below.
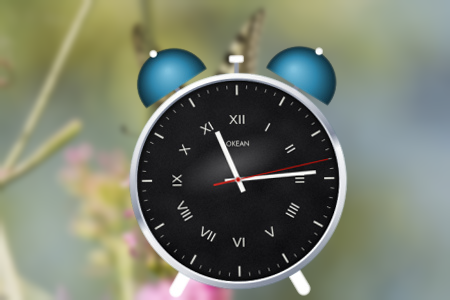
11h14m13s
